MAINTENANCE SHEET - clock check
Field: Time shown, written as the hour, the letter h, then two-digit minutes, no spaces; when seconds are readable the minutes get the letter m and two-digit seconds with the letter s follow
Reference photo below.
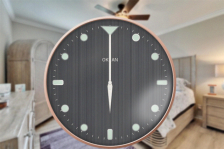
6h00
